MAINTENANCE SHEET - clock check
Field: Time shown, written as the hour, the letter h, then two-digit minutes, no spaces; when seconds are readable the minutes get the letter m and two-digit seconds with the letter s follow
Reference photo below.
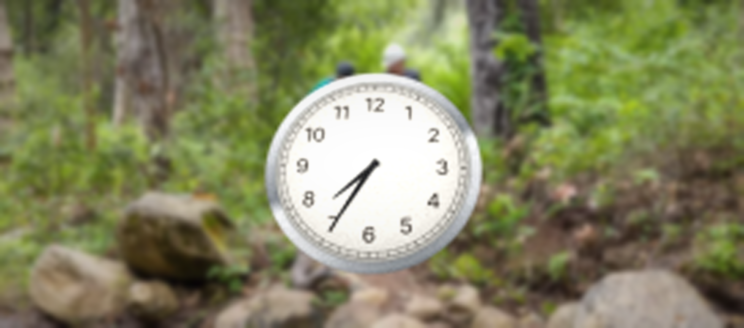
7h35
